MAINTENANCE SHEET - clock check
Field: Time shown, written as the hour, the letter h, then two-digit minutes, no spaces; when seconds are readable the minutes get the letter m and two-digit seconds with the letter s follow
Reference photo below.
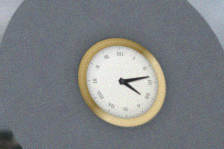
4h13
